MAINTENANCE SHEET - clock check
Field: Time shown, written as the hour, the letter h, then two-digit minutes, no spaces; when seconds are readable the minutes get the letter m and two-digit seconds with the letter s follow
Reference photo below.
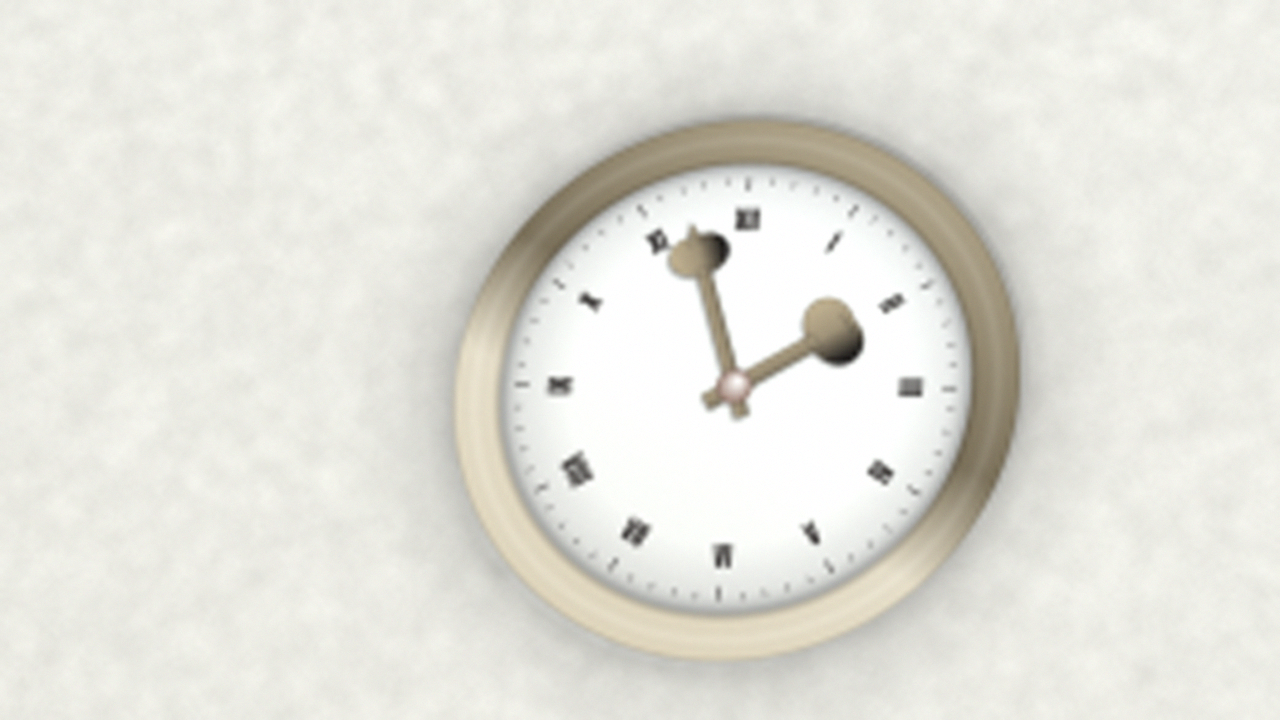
1h57
